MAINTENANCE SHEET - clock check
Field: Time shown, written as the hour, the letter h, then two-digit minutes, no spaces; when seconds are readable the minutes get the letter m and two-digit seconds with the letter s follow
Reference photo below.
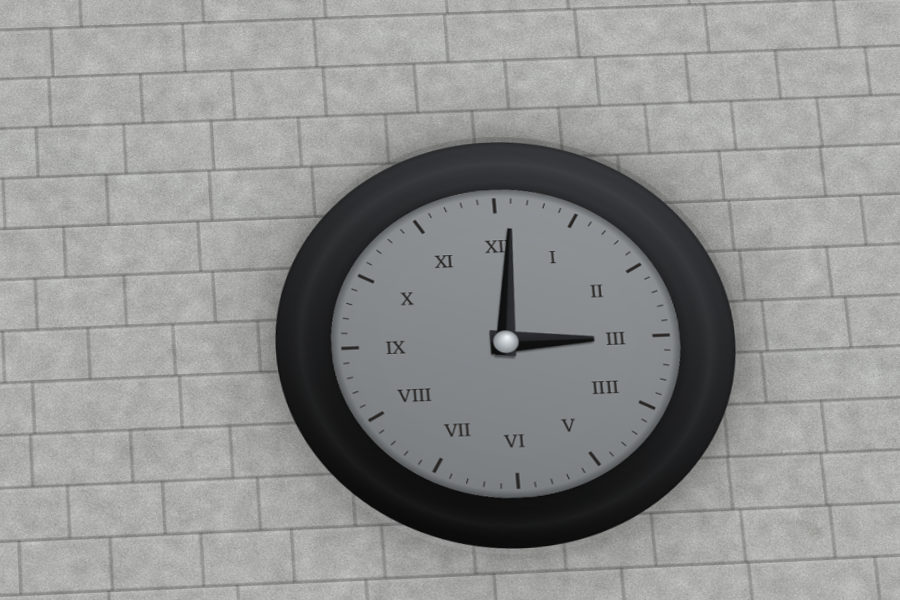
3h01
